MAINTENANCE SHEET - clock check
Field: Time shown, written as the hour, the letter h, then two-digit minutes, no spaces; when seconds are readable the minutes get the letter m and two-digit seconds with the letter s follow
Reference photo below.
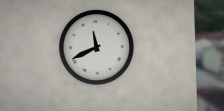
11h41
